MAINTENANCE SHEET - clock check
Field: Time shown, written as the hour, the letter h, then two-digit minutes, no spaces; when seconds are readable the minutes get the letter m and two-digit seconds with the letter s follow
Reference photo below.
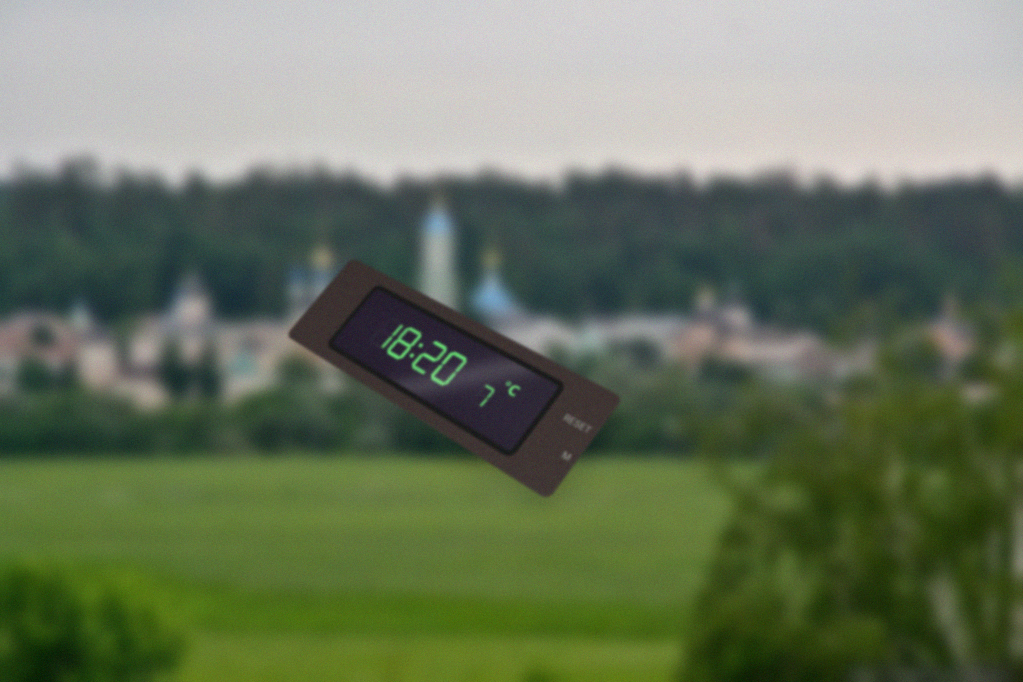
18h20
